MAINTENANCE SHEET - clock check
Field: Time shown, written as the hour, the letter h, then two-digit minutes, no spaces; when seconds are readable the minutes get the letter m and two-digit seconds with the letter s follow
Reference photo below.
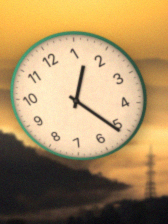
1h26
